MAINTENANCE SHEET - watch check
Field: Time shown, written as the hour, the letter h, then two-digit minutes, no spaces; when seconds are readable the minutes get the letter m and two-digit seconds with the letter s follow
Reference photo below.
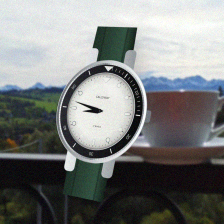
8h47
